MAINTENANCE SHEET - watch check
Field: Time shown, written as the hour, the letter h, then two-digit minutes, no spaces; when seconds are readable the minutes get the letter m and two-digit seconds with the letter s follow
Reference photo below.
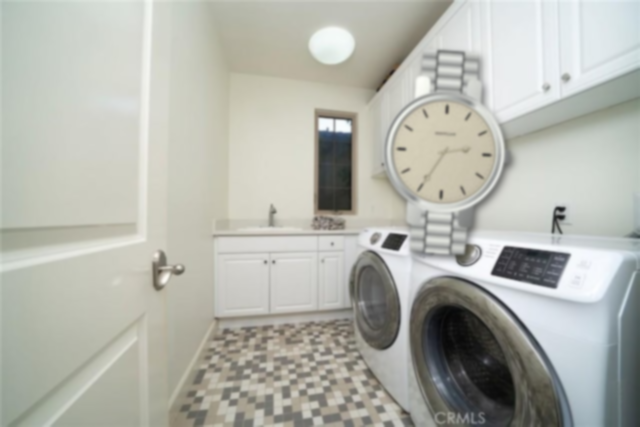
2h35
